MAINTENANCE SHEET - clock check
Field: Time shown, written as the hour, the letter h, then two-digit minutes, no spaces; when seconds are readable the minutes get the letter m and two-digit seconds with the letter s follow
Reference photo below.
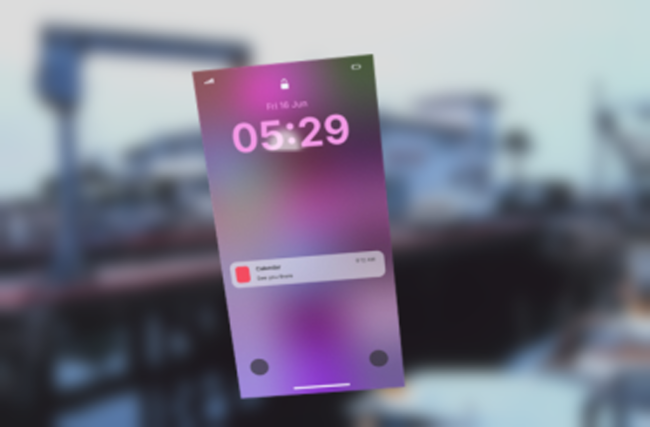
5h29
